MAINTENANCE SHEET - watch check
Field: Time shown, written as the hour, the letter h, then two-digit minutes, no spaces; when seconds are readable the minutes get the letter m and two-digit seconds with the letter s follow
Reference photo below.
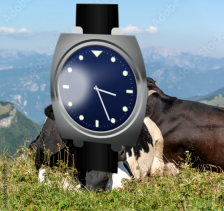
3h26
